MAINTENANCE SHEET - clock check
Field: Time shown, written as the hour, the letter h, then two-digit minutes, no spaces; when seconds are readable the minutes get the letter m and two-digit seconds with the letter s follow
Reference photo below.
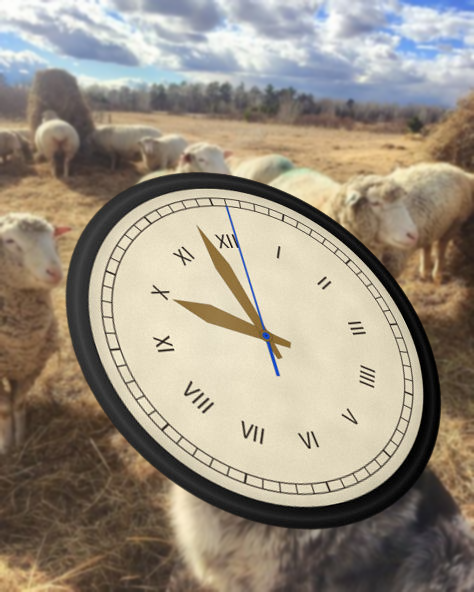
9h58m01s
